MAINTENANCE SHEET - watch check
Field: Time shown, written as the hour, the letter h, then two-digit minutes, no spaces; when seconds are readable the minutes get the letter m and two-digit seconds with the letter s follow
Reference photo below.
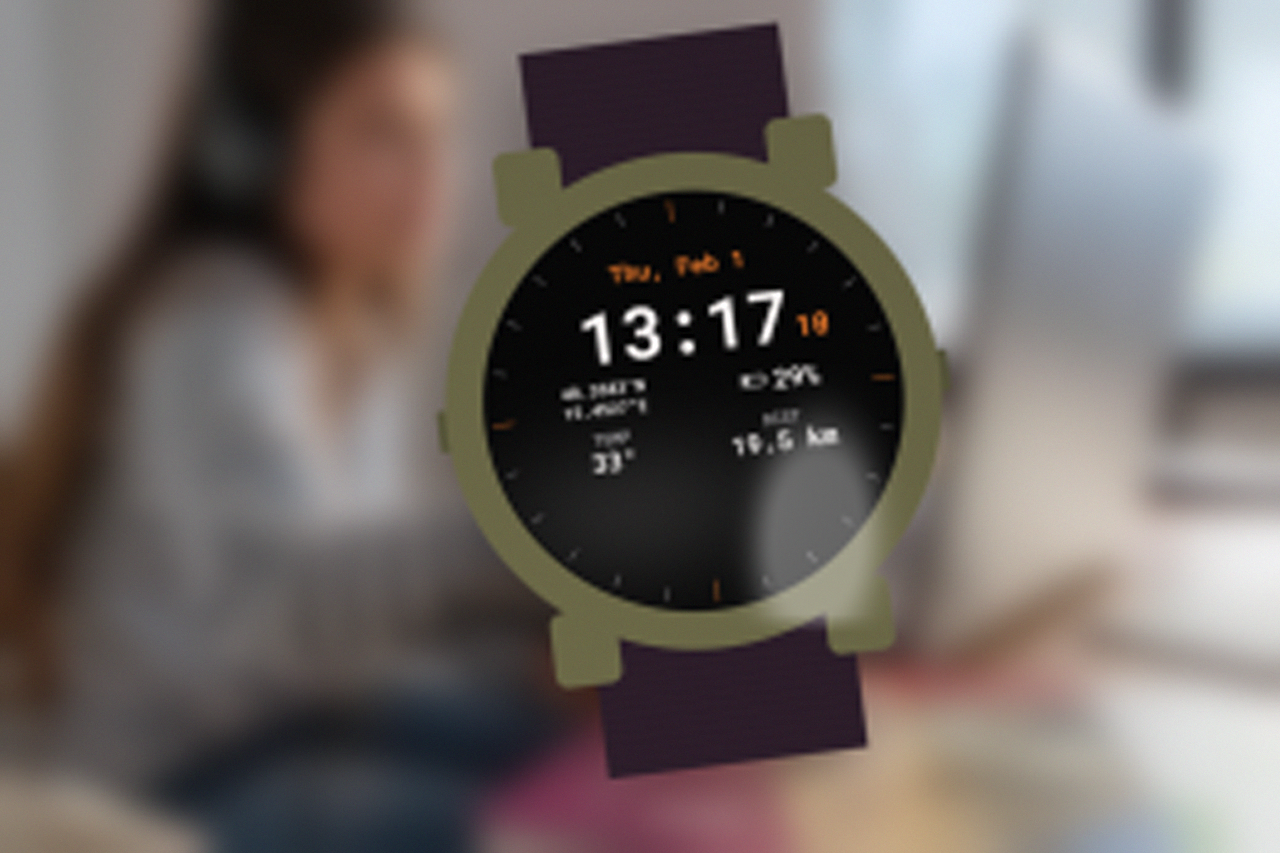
13h17
